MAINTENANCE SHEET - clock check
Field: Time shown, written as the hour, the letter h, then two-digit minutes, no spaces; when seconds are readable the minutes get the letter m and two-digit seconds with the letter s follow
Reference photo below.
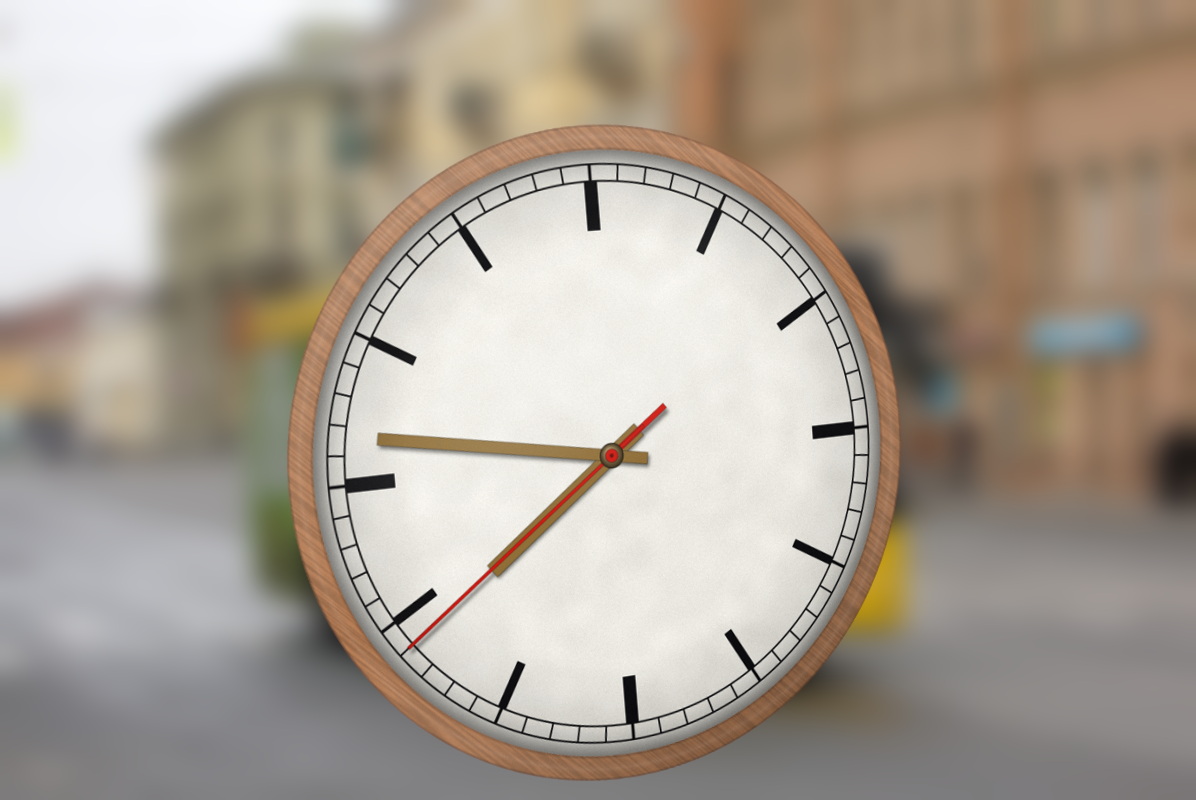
7h46m39s
